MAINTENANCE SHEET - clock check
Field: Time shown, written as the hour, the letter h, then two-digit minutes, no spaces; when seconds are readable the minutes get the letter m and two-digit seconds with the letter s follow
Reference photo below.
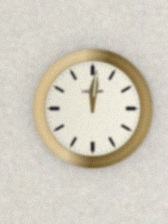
12h01
